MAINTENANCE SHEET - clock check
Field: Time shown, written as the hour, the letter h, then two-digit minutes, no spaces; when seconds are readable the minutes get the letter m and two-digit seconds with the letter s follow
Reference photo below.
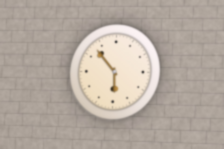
5h53
